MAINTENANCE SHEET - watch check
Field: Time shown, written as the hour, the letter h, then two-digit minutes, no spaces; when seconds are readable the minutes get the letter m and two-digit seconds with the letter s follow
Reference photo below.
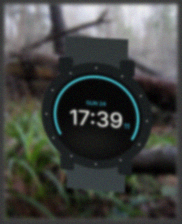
17h39
